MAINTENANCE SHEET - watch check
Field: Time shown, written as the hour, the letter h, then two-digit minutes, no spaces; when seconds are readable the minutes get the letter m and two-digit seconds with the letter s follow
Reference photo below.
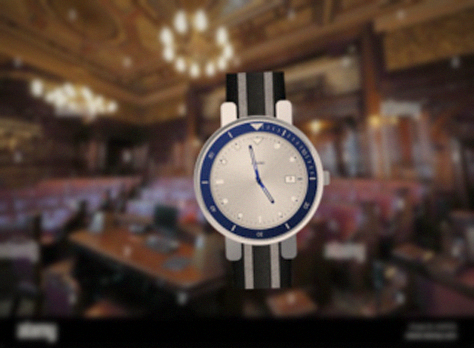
4h58
